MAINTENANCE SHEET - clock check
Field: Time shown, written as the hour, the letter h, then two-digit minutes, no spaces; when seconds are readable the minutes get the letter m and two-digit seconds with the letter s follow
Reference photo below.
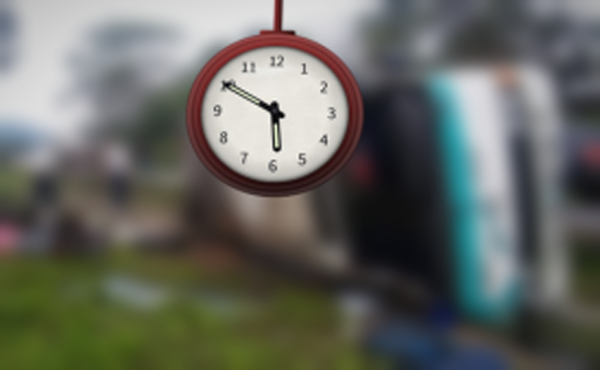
5h50
